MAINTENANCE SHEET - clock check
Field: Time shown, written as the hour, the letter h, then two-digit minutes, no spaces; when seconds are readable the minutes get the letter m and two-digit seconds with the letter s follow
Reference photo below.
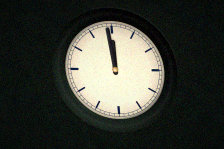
11h59
